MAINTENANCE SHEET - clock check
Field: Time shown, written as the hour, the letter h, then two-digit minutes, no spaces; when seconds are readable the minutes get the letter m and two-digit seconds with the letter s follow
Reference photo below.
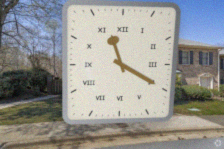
11h20
